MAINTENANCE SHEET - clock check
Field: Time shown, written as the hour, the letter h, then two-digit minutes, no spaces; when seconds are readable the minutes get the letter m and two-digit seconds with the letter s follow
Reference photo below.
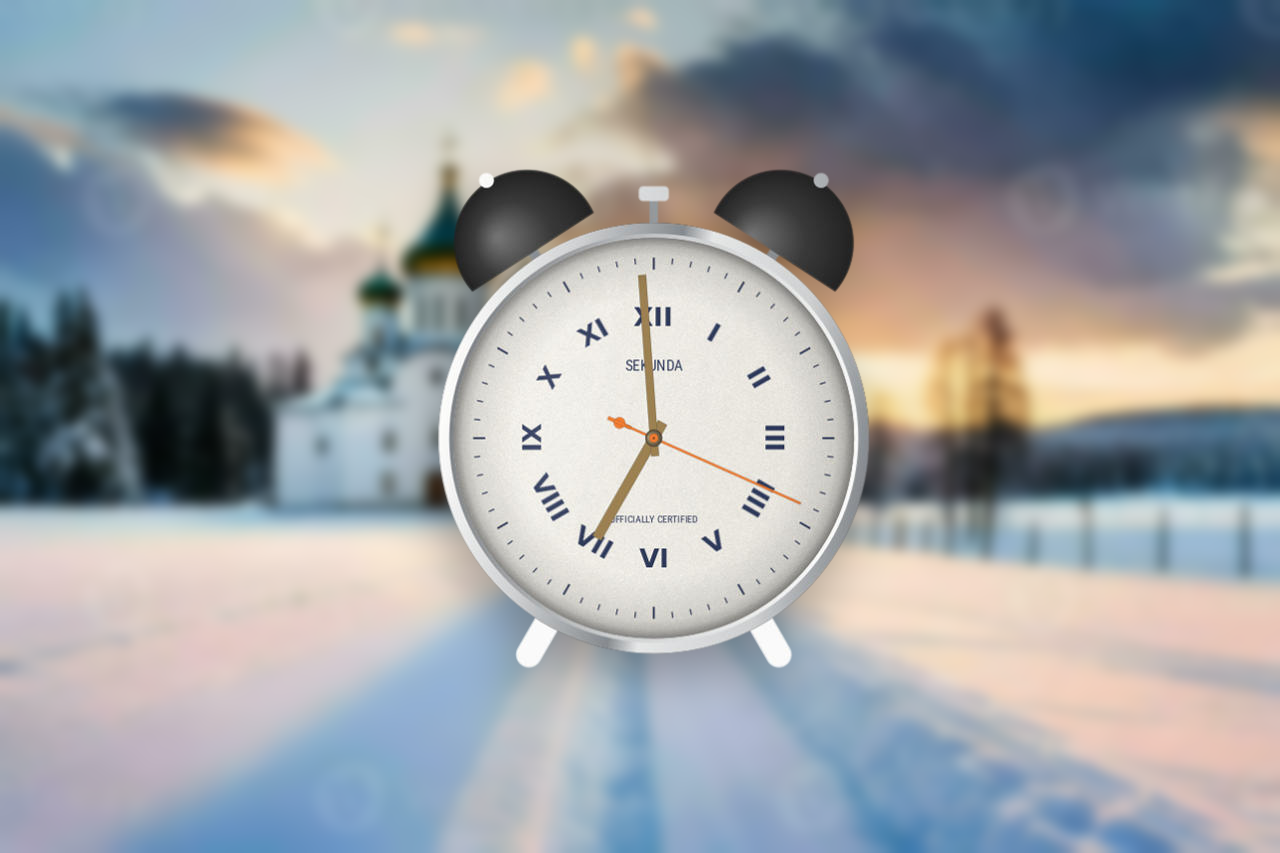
6h59m19s
